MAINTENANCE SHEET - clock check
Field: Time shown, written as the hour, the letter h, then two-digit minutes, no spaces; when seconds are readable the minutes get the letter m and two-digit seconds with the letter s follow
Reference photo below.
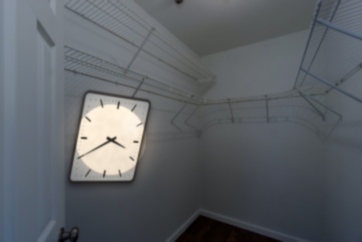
3h40
